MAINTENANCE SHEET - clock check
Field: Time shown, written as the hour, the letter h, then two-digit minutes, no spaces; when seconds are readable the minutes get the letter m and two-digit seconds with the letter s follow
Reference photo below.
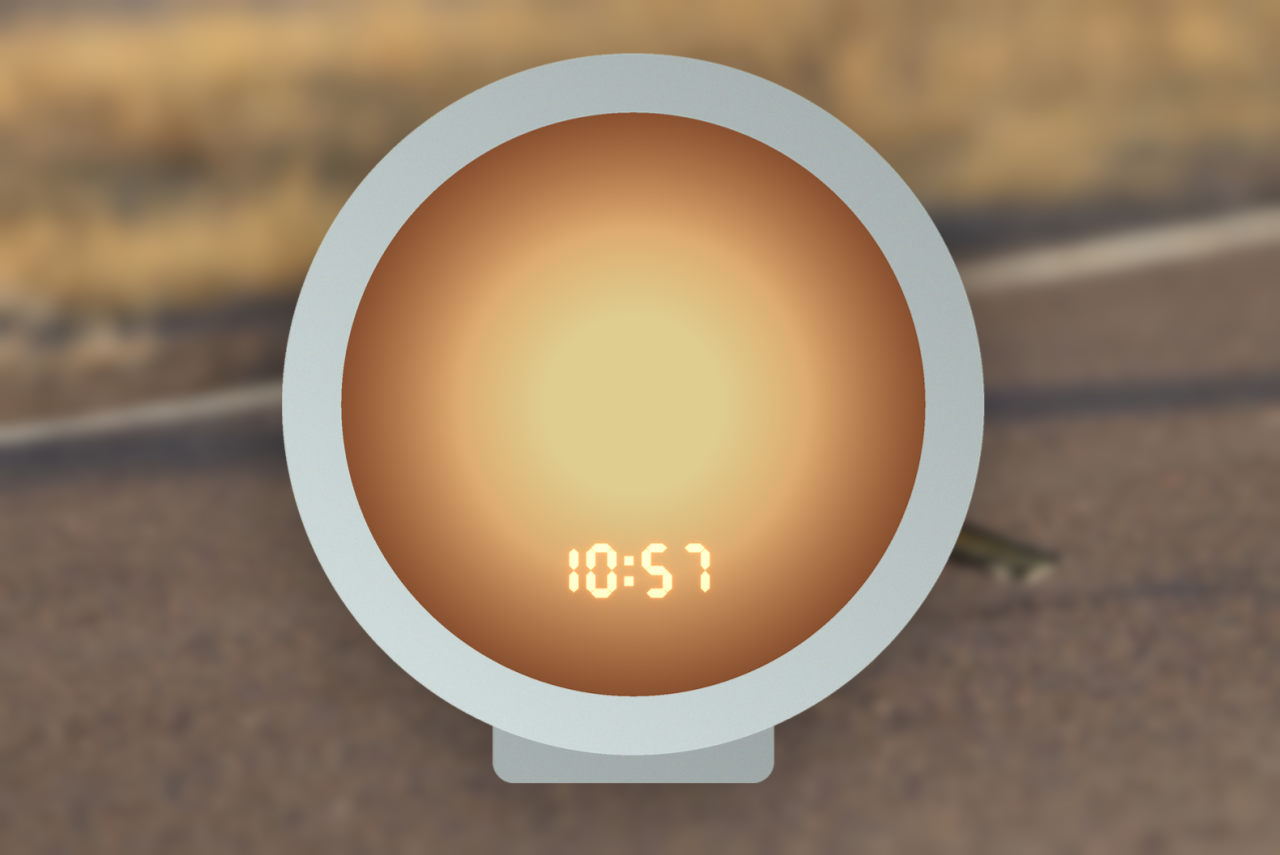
10h57
